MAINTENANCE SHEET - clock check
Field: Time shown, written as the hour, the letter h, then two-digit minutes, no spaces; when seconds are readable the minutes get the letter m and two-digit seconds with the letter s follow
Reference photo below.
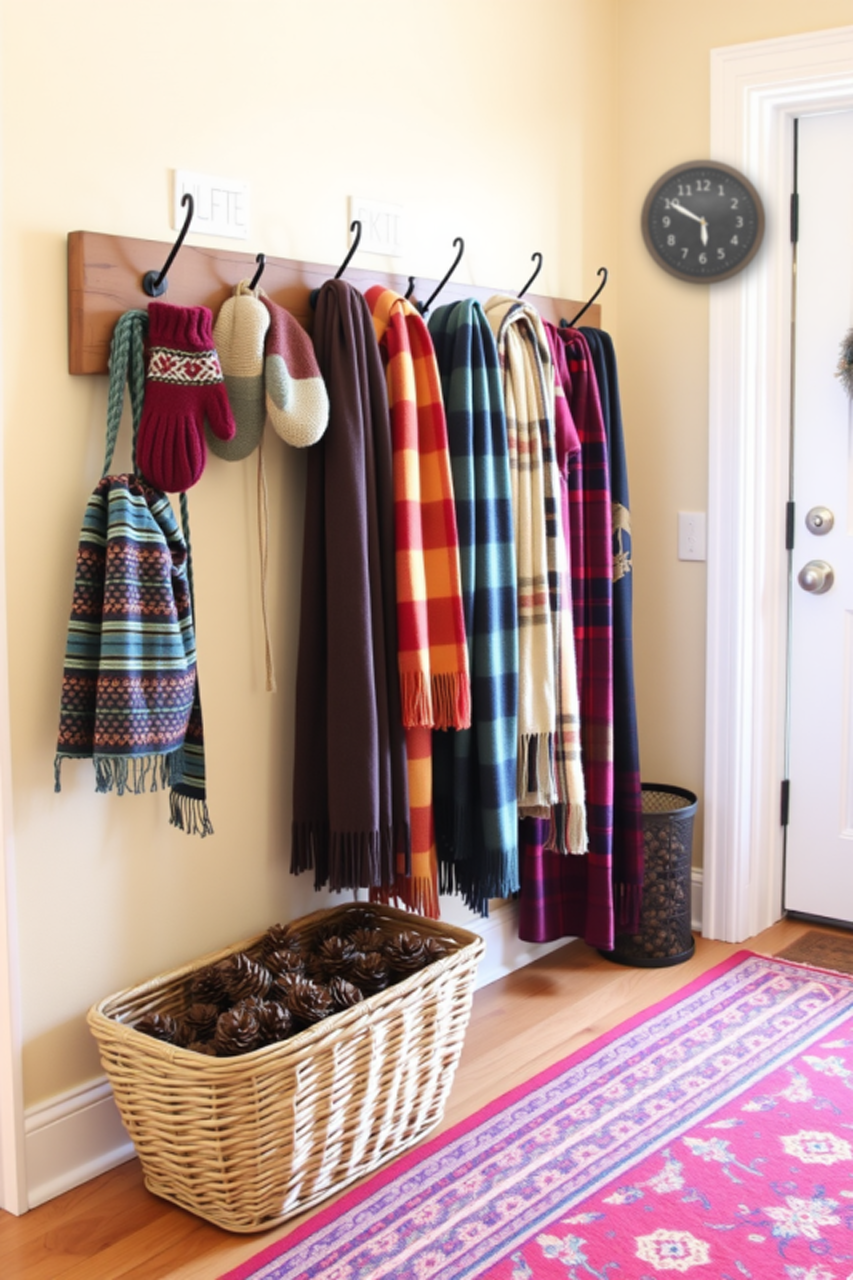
5h50
